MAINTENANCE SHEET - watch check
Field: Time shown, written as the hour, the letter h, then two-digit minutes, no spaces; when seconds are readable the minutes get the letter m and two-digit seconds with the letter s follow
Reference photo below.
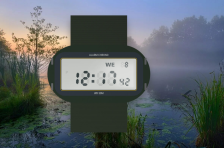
12h17m42s
